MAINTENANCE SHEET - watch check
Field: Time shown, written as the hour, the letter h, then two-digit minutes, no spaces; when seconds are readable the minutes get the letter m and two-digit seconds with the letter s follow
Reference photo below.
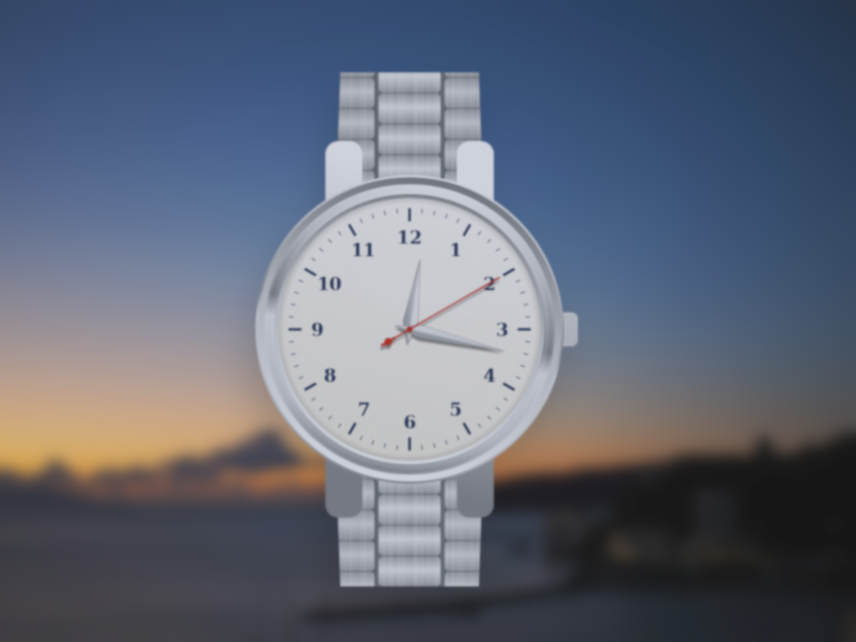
12h17m10s
